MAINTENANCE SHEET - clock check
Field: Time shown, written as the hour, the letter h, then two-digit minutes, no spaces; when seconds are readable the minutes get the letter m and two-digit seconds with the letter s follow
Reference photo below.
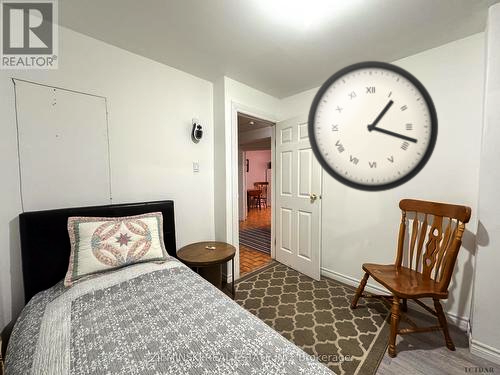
1h18
